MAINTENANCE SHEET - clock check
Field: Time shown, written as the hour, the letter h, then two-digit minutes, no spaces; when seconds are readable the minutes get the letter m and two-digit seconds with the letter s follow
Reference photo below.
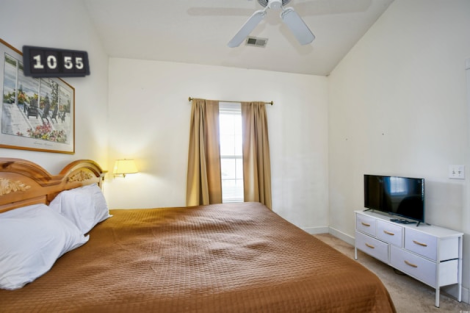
10h55
